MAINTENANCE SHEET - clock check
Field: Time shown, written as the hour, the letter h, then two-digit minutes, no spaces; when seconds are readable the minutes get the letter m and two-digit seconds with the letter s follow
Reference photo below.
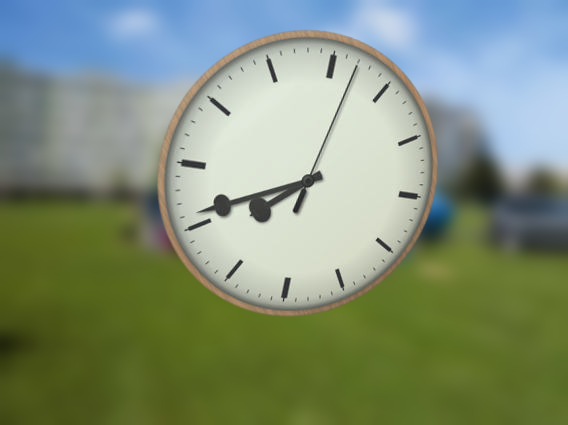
7h41m02s
